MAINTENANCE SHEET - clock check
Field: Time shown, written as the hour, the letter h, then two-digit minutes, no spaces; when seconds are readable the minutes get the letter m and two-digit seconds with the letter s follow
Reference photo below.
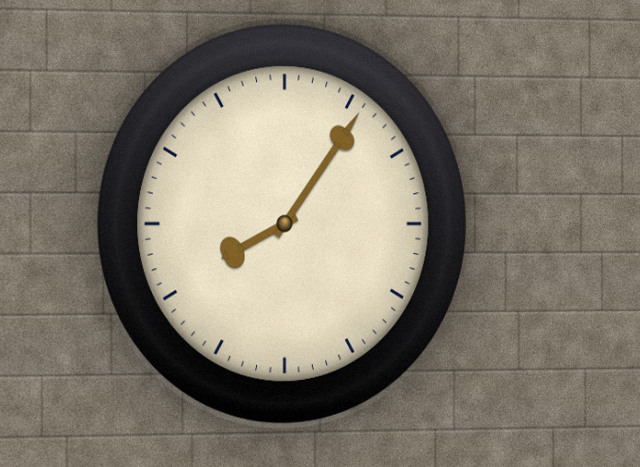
8h06
